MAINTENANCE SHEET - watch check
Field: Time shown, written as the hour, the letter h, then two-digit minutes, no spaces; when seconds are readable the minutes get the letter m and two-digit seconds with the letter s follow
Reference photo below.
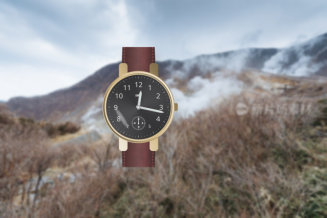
12h17
